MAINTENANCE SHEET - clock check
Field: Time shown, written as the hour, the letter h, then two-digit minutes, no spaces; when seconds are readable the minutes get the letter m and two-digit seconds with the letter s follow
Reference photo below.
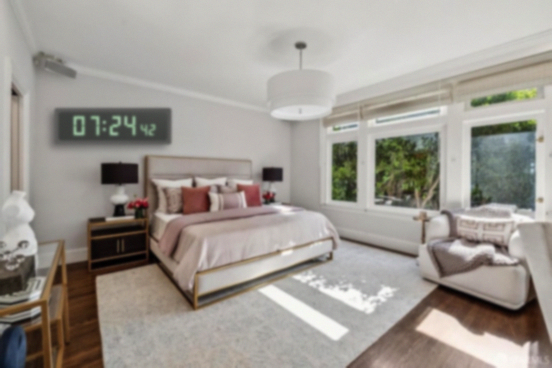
7h24
